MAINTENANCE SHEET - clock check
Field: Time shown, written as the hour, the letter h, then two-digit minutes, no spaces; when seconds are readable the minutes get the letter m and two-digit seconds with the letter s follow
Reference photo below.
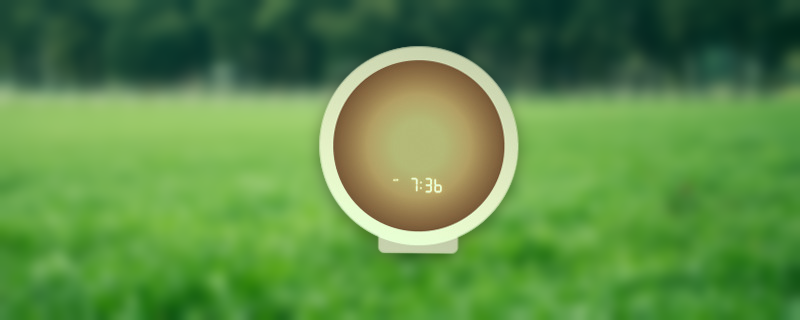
7h36
